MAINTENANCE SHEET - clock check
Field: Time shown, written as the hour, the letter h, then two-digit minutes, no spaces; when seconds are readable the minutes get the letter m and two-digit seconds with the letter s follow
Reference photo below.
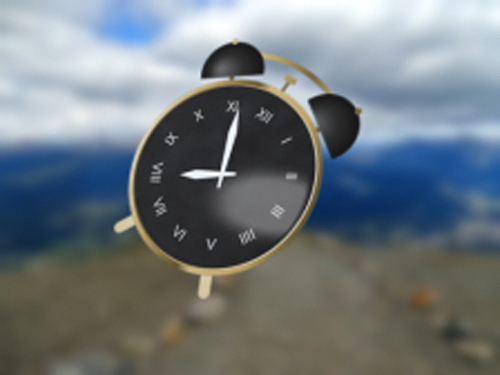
7h56
